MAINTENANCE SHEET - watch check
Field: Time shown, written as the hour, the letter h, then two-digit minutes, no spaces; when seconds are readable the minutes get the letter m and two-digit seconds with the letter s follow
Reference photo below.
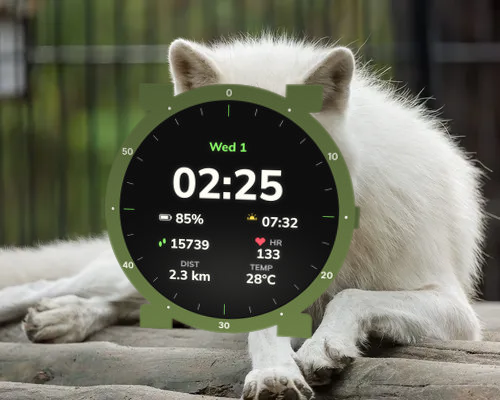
2h25
